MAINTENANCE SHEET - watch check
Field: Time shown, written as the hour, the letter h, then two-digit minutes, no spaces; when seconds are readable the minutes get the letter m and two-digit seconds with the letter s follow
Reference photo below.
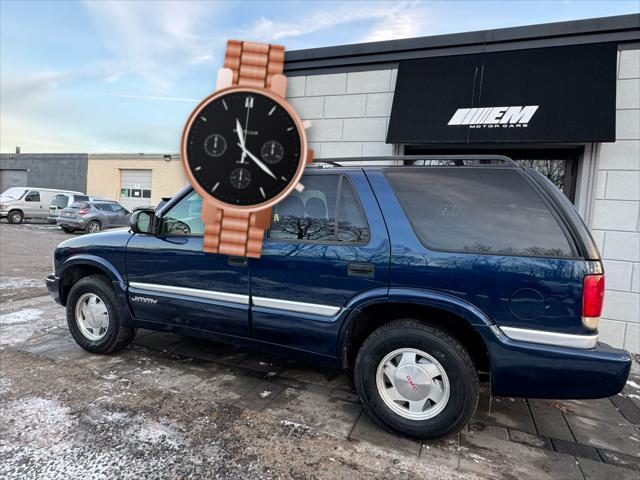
11h21
